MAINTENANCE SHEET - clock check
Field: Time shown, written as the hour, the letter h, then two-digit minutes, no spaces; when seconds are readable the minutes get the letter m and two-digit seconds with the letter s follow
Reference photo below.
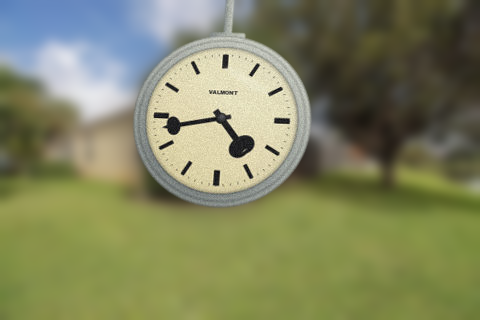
4h43
